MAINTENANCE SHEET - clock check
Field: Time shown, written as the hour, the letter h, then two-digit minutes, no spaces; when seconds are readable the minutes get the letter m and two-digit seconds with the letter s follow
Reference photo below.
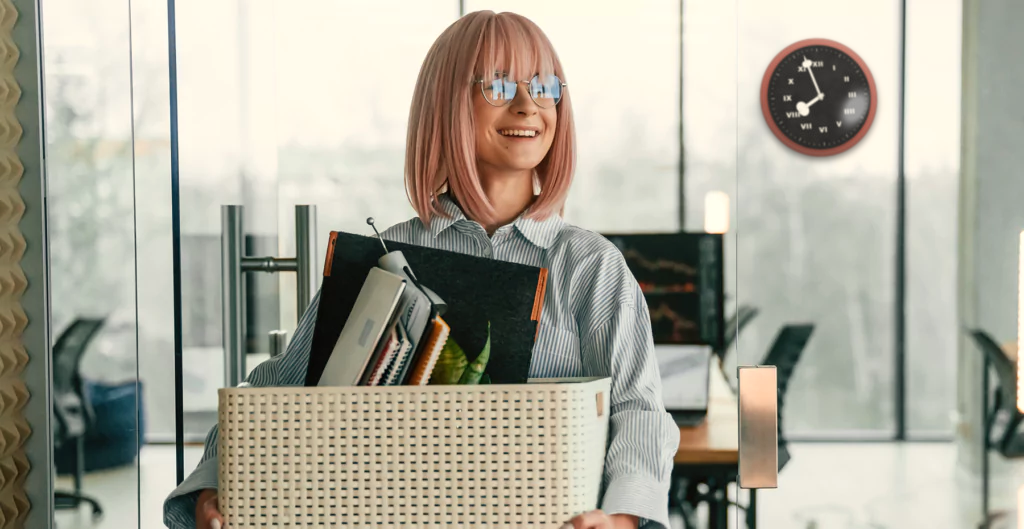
7h57
